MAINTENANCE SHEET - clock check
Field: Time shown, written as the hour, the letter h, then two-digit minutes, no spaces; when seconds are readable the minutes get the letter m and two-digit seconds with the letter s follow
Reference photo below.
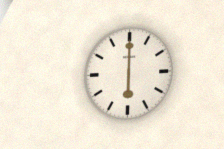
6h00
